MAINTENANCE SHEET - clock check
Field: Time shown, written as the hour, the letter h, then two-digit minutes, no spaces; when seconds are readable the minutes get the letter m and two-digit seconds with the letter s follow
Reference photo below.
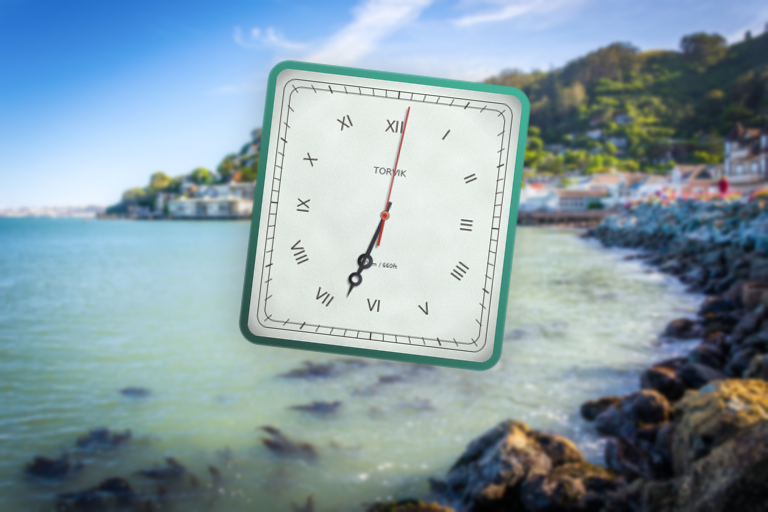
6h33m01s
